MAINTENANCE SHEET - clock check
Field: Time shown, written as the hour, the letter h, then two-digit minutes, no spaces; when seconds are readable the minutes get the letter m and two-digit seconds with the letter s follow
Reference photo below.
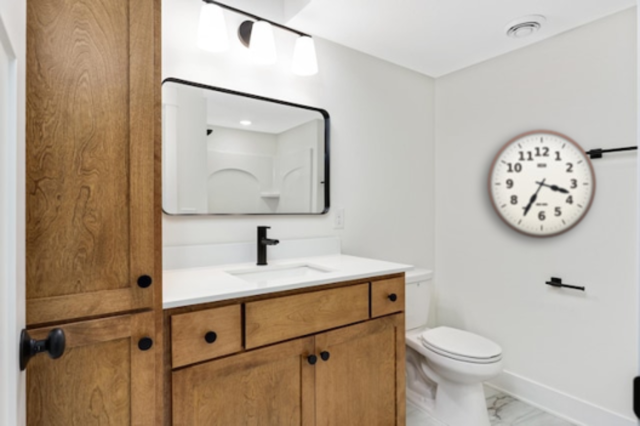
3h35
